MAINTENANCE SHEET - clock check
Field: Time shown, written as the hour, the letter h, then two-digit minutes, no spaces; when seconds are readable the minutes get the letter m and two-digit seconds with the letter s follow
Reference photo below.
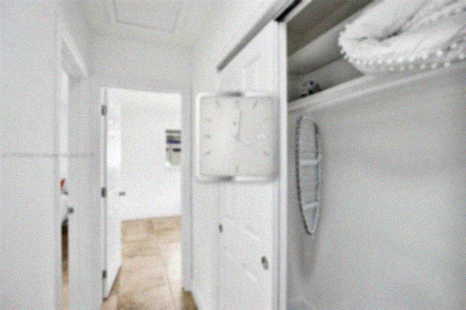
4h01
